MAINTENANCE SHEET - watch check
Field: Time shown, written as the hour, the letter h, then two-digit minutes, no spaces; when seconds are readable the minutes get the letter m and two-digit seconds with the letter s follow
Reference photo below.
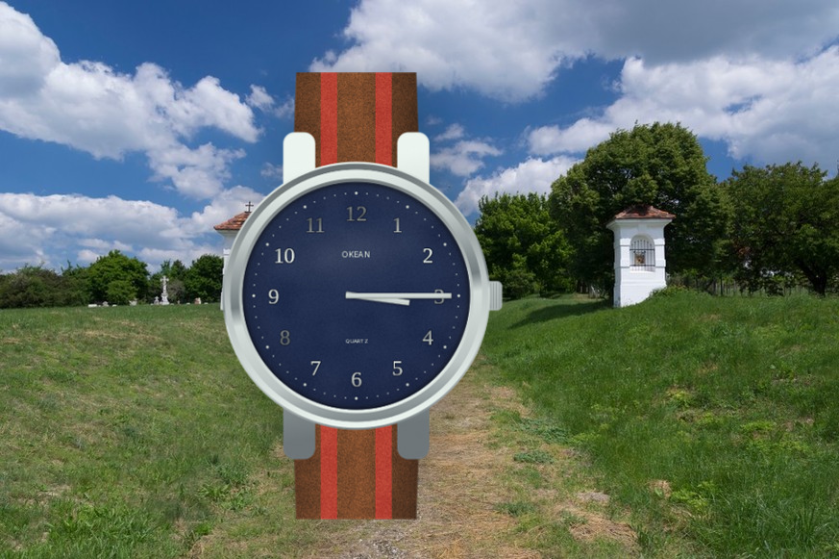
3h15
